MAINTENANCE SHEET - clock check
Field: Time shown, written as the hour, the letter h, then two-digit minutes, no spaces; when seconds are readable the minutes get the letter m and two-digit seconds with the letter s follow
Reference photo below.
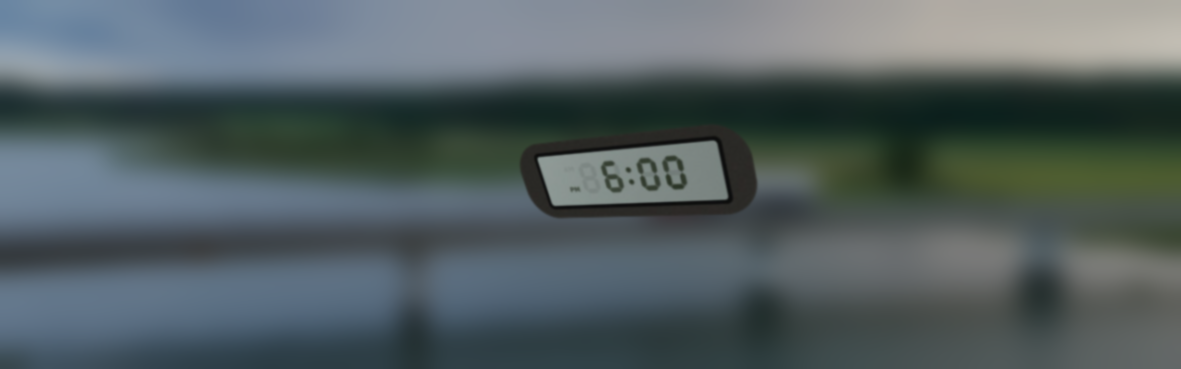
6h00
